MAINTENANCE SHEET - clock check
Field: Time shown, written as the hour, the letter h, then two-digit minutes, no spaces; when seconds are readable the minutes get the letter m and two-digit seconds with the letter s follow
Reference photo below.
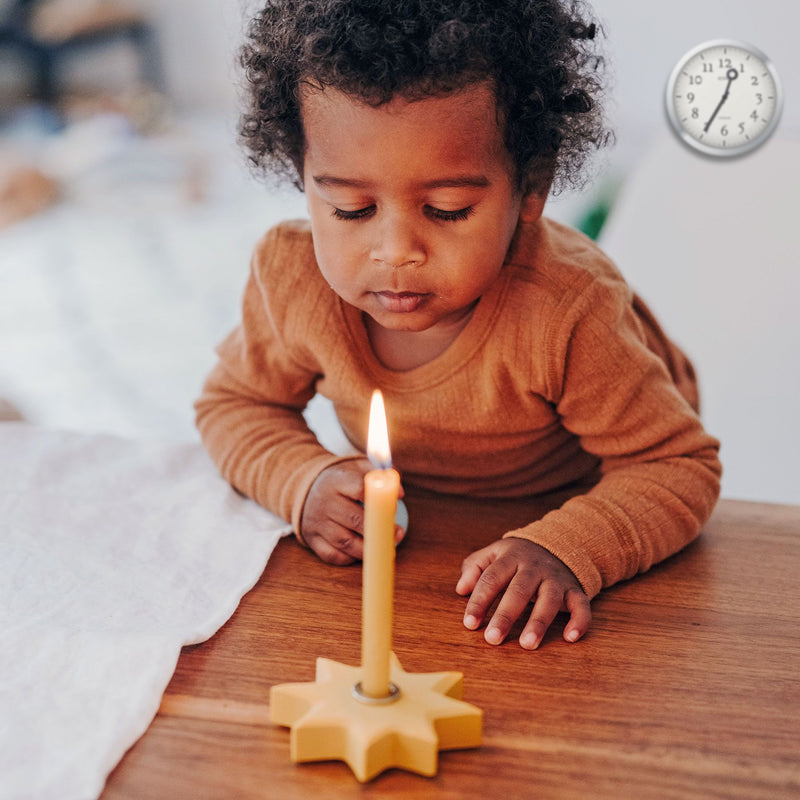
12h35
